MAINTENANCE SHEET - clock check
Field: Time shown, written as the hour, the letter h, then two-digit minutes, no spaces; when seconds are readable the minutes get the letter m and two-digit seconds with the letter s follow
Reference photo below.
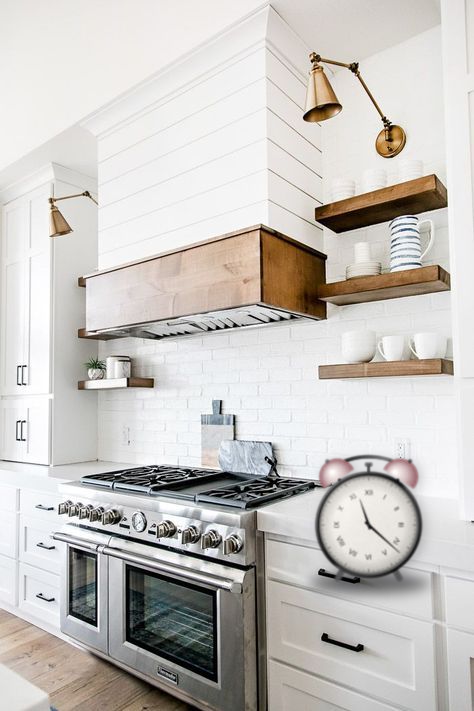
11h22
